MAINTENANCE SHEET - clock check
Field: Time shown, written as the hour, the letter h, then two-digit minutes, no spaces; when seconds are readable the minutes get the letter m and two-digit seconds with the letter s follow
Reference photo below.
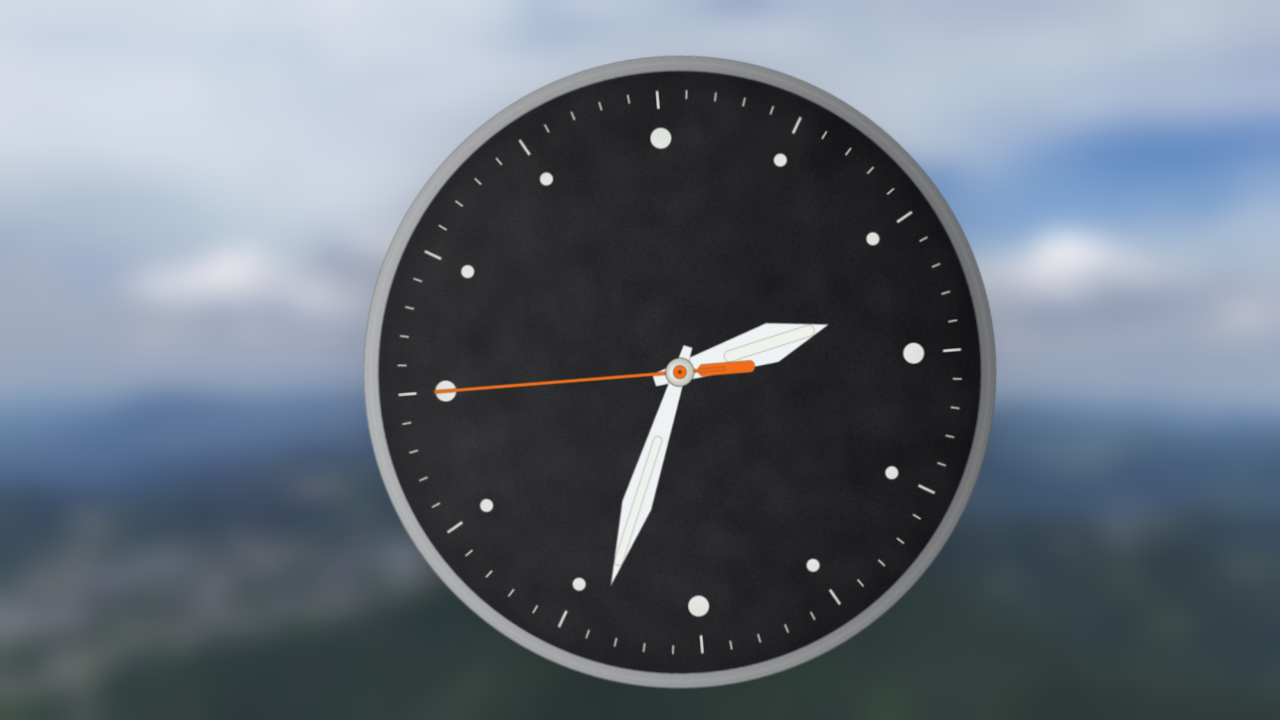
2h33m45s
